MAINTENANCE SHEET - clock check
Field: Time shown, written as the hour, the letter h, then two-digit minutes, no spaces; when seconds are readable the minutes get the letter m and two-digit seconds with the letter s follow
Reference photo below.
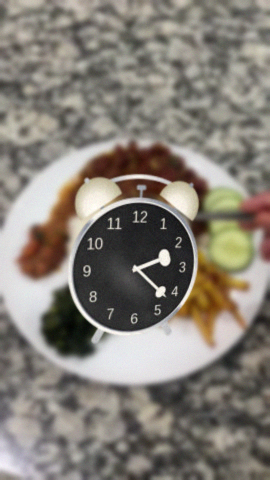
2h22
